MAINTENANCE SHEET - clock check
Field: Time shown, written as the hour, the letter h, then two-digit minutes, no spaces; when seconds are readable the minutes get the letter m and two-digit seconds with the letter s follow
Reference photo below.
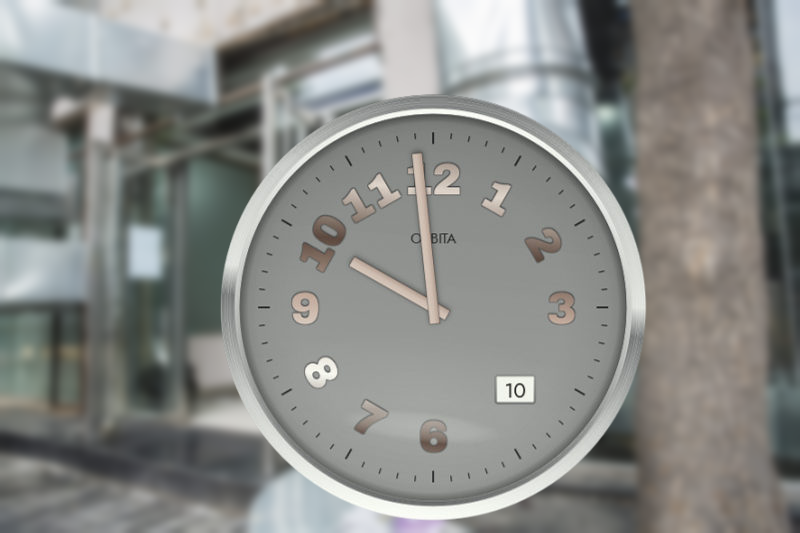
9h59
